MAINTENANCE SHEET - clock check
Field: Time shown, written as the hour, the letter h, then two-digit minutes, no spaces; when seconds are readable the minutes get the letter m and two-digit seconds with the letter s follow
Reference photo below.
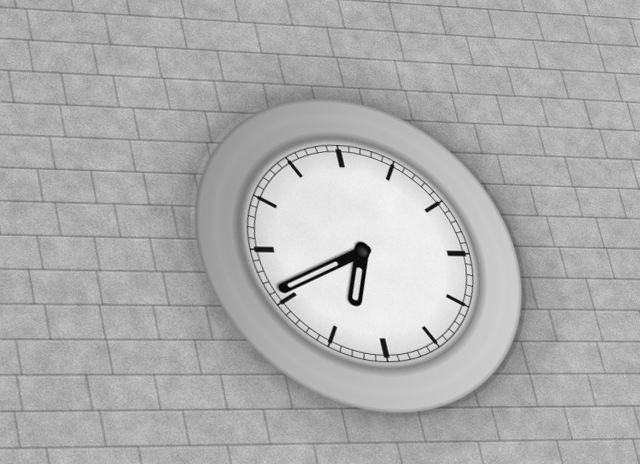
6h41
